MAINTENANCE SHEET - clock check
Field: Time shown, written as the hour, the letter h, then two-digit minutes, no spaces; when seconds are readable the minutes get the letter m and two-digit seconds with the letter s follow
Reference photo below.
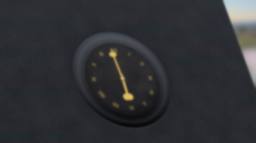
5h59
